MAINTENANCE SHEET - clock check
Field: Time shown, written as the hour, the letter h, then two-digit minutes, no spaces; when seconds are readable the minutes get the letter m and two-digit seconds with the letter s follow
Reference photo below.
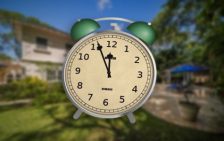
11h56
